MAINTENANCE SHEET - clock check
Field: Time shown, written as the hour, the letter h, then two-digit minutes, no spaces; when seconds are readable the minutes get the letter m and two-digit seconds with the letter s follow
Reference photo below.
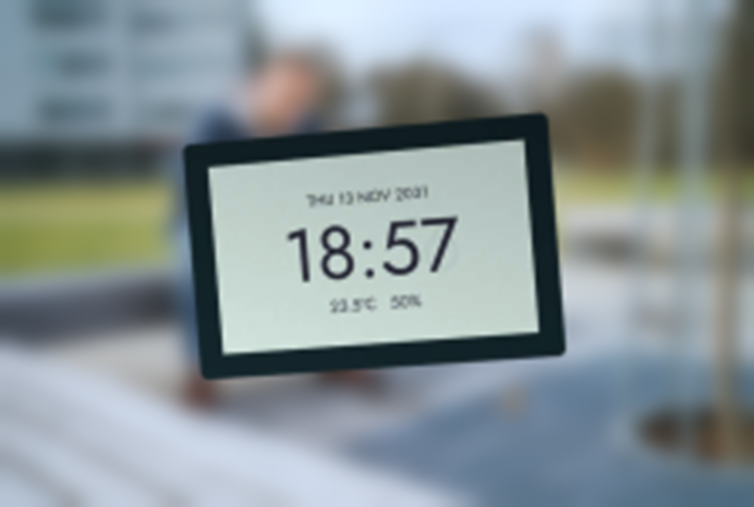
18h57
